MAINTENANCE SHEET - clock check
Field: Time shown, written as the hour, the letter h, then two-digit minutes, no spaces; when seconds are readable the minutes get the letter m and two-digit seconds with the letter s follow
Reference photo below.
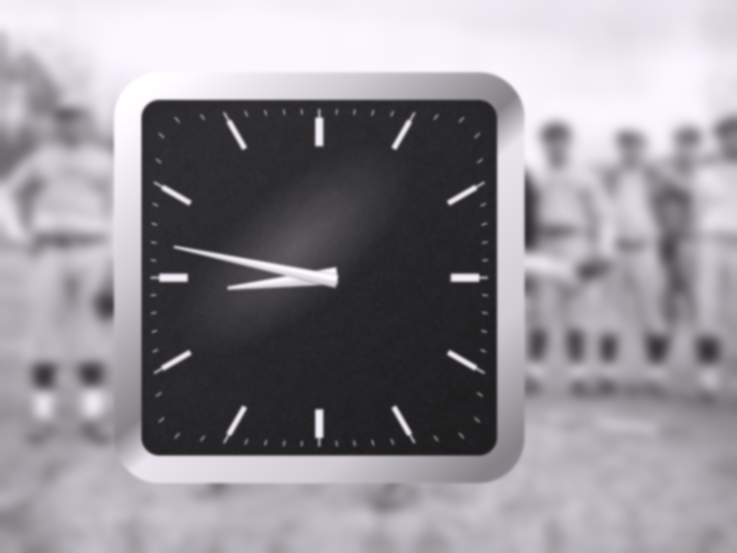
8h47
